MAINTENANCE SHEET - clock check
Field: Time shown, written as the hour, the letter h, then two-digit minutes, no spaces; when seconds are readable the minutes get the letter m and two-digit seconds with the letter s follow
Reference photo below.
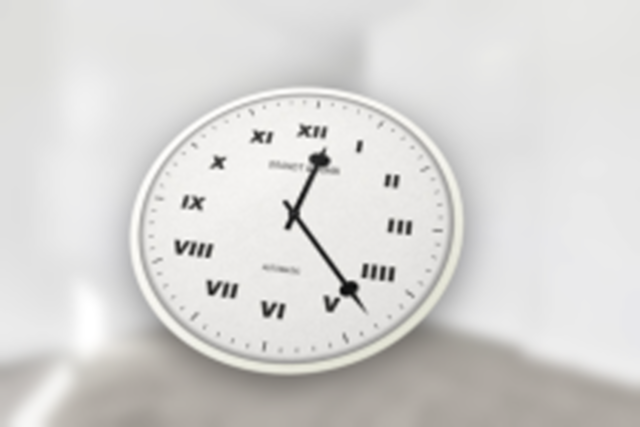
12h23
